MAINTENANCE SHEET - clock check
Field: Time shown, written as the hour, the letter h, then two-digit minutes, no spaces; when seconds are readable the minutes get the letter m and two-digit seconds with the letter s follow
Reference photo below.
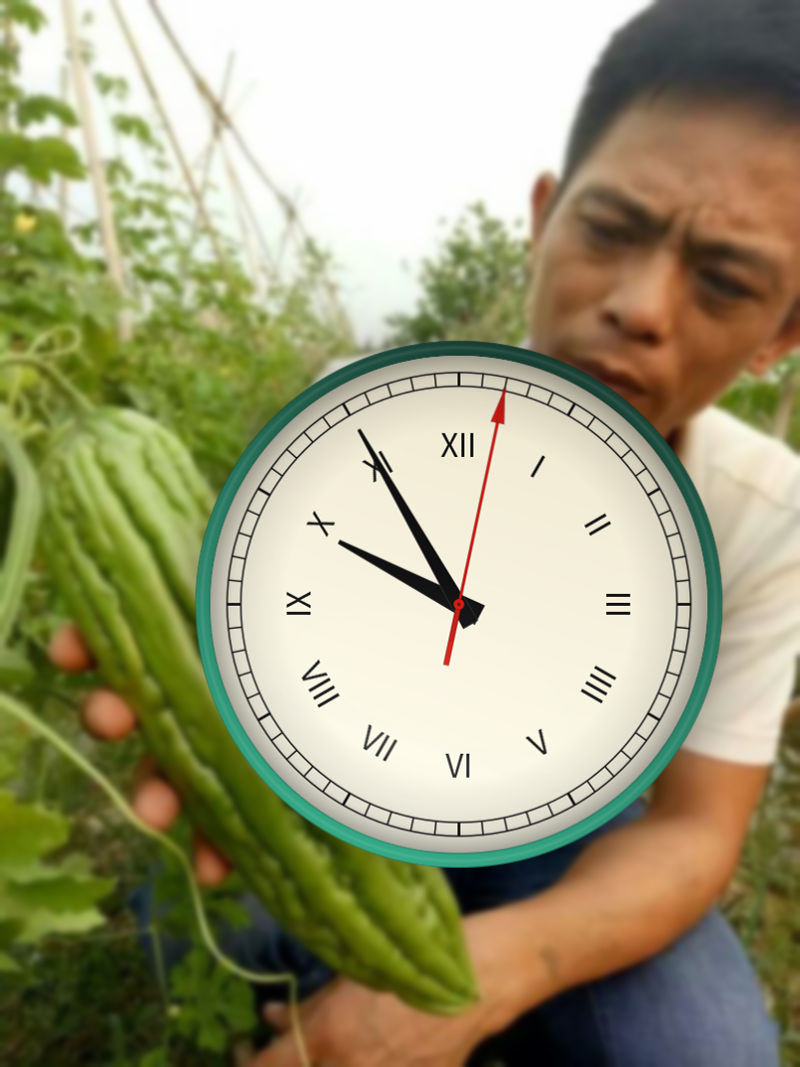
9h55m02s
